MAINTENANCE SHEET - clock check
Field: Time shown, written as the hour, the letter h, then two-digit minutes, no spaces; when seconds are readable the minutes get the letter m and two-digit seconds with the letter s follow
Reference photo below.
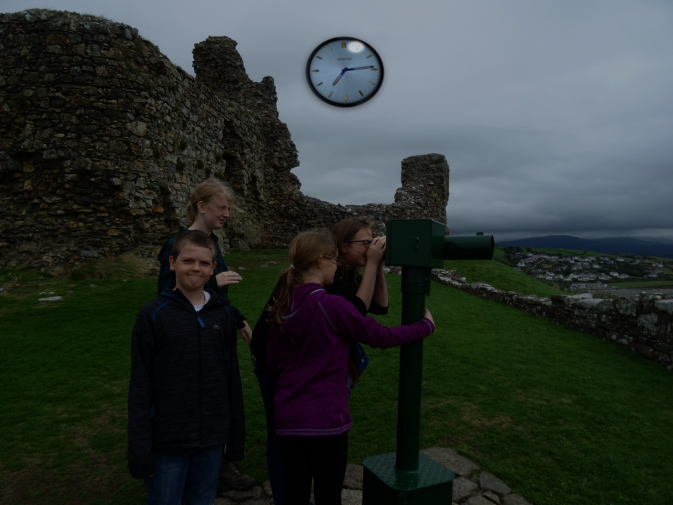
7h14
